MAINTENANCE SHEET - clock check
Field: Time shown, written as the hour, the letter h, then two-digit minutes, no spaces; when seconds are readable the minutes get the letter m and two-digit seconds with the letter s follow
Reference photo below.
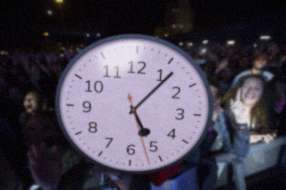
5h06m27s
